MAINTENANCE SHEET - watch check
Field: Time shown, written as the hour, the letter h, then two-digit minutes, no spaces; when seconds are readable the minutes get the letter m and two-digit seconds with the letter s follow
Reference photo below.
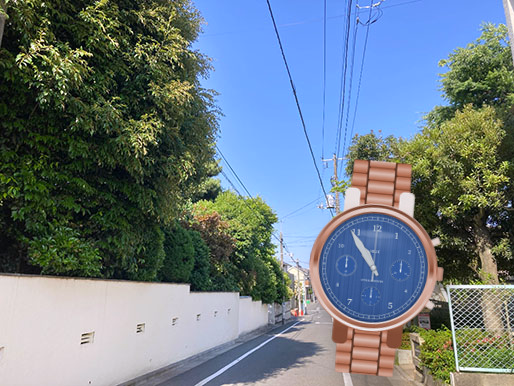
10h54
